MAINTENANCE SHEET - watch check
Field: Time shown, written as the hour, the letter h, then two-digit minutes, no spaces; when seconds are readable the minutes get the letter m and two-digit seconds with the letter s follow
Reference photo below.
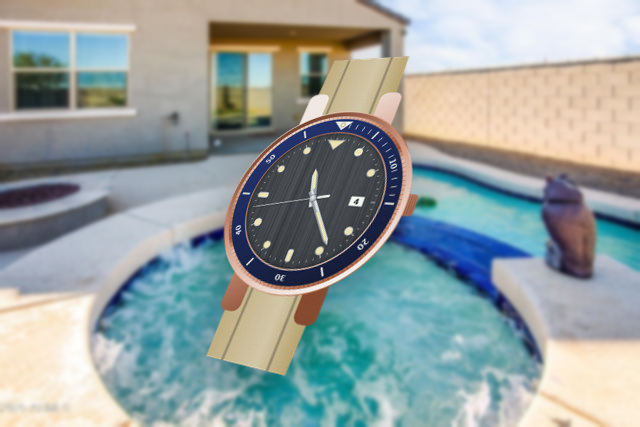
11h23m43s
